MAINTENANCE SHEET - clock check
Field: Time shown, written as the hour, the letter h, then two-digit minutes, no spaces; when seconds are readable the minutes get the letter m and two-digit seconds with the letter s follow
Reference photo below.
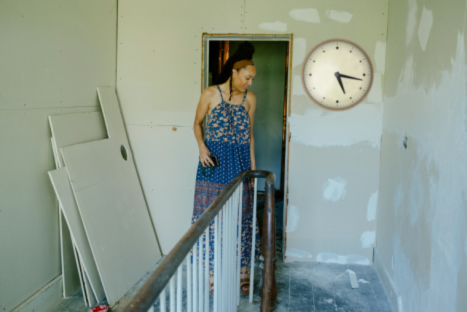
5h17
